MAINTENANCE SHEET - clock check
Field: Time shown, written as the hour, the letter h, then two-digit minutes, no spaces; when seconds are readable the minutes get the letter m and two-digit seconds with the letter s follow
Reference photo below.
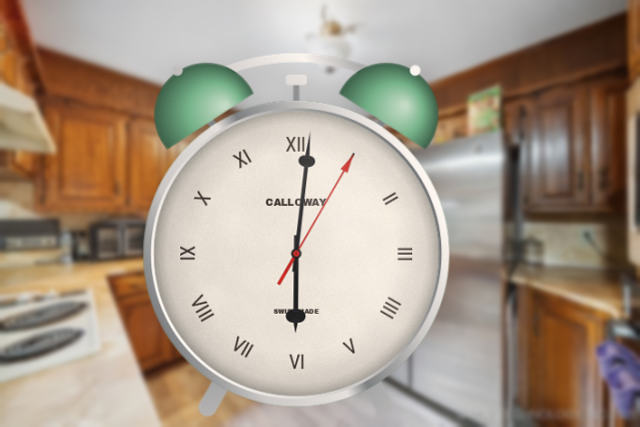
6h01m05s
